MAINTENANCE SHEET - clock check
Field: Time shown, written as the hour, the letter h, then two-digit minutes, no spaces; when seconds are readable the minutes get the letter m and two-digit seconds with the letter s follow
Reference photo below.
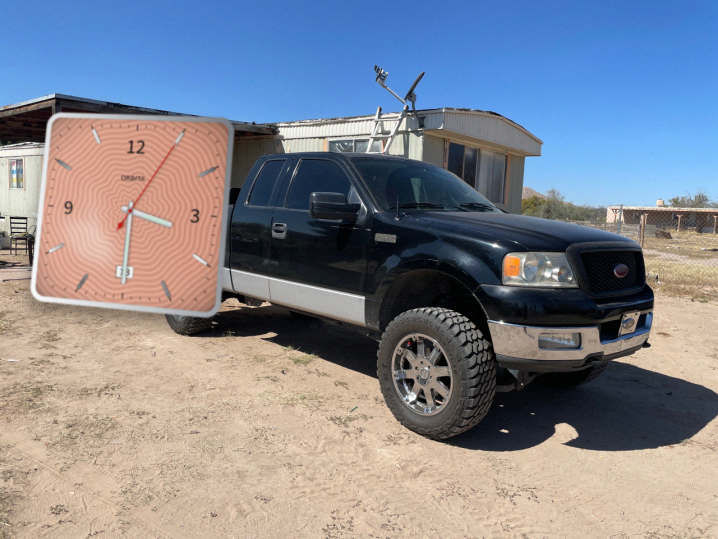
3h30m05s
